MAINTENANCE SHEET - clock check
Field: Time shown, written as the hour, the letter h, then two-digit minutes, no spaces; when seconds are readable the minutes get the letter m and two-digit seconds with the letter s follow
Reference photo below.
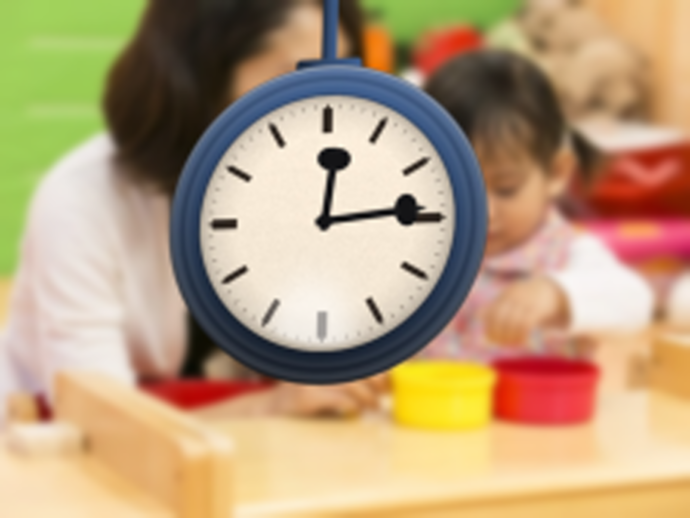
12h14
